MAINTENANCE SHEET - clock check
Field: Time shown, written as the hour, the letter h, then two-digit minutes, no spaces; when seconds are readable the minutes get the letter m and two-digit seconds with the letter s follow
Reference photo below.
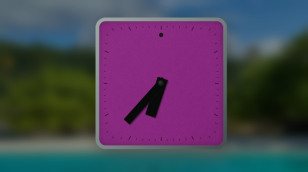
6h37
